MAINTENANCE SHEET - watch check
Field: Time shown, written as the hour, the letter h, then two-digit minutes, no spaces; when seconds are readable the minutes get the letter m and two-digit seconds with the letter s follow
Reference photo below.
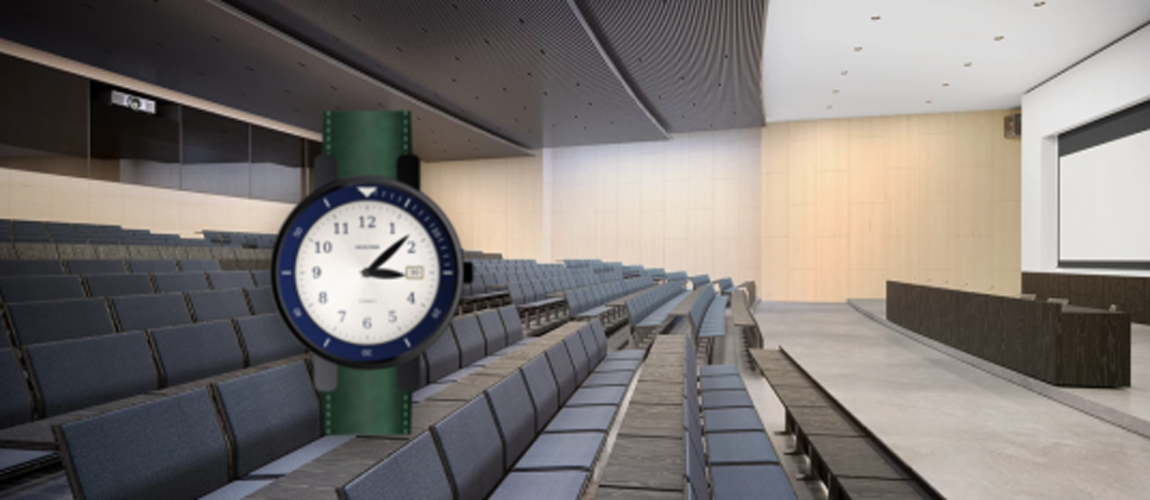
3h08
